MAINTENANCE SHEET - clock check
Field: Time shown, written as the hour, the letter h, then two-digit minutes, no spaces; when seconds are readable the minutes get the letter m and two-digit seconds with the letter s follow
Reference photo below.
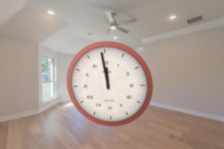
11h59
